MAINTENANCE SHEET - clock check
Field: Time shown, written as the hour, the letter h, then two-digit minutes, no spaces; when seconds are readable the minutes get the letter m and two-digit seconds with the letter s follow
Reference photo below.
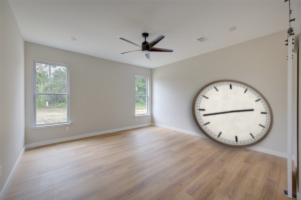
2h43
